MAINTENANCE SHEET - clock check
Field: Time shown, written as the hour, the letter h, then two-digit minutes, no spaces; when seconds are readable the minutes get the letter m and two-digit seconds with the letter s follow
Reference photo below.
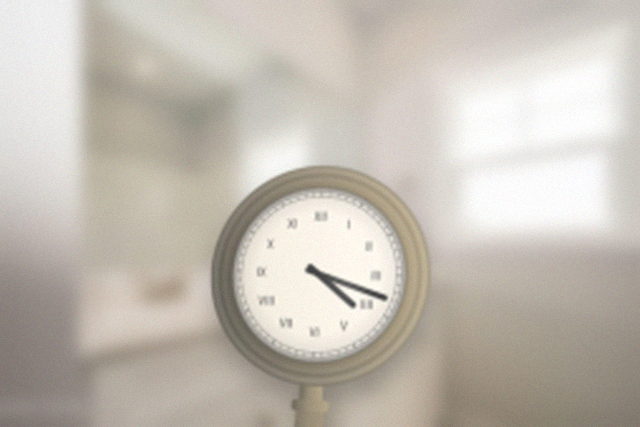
4h18
